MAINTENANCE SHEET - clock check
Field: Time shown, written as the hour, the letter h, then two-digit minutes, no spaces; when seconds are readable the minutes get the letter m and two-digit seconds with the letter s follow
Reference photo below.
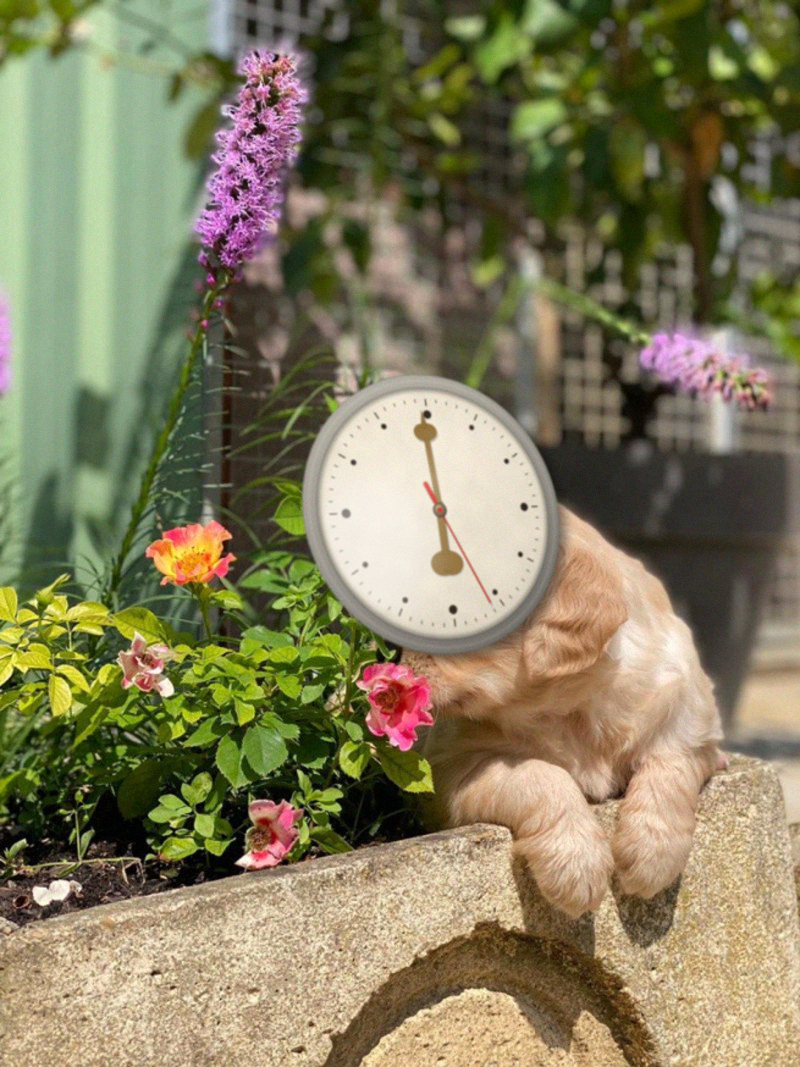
5h59m26s
